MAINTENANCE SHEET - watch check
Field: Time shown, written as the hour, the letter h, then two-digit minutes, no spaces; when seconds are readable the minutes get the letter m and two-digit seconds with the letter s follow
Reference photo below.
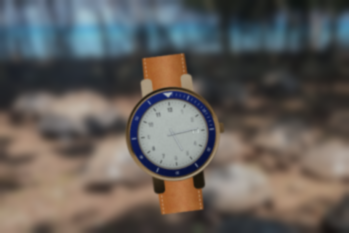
5h14
